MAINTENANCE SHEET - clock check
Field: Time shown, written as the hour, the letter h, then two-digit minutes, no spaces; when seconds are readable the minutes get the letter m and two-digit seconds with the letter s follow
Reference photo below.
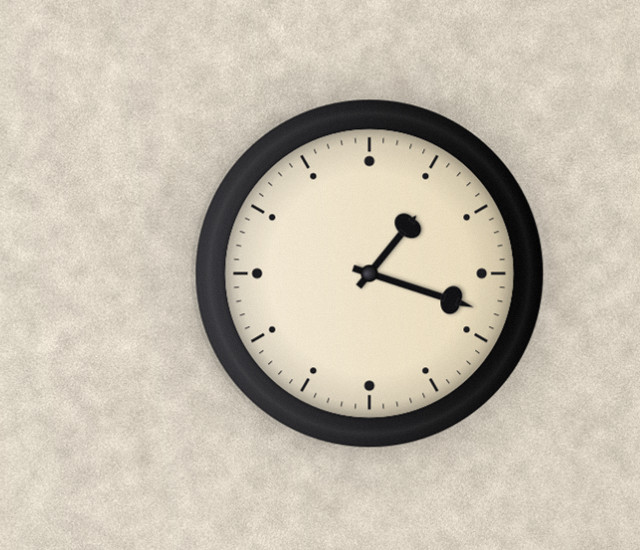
1h18
